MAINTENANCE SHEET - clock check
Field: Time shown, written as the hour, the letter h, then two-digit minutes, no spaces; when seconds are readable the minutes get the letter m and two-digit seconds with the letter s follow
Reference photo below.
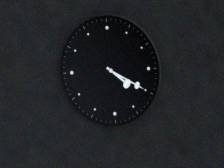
4h20
